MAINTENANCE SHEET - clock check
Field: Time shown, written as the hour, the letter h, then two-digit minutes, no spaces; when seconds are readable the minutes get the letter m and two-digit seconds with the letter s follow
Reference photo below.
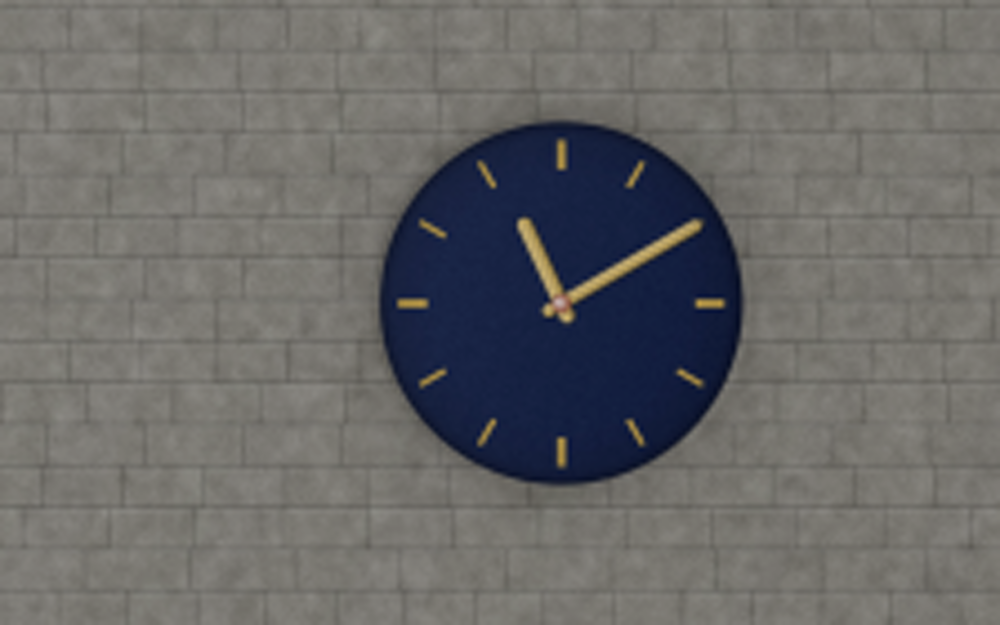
11h10
